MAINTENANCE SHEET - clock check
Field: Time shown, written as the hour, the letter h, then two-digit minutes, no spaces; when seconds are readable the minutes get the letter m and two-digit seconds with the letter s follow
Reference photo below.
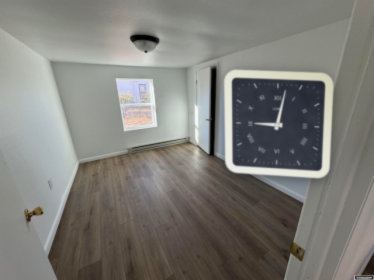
9h02
